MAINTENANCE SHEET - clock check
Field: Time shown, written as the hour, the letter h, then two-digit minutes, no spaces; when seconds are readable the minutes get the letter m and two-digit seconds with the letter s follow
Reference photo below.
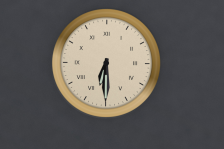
6h30
